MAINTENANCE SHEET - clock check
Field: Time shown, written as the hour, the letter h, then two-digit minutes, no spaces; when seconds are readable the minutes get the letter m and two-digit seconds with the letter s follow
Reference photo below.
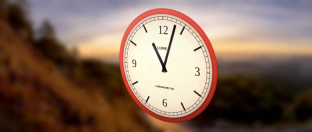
11h03
